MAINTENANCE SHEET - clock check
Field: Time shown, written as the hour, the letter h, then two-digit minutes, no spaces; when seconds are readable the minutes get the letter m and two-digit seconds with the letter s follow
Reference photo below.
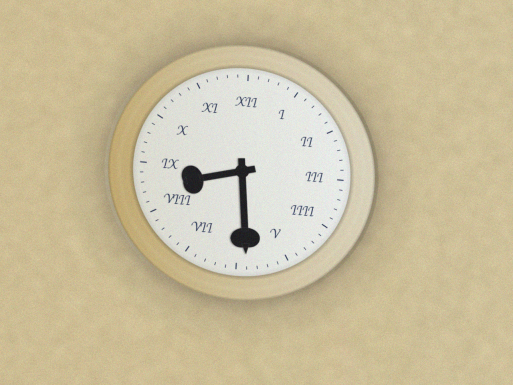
8h29
